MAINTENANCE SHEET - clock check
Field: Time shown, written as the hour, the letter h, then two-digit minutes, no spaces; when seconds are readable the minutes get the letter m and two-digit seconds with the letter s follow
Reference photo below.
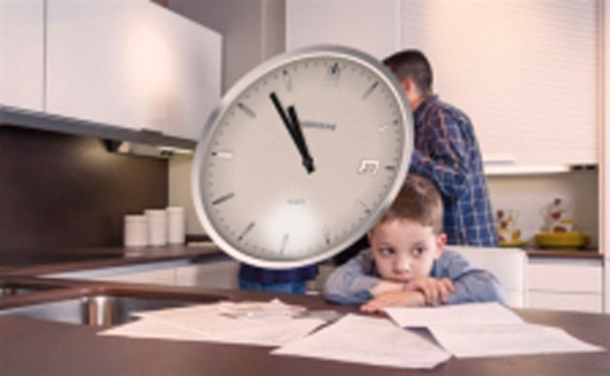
10h53
